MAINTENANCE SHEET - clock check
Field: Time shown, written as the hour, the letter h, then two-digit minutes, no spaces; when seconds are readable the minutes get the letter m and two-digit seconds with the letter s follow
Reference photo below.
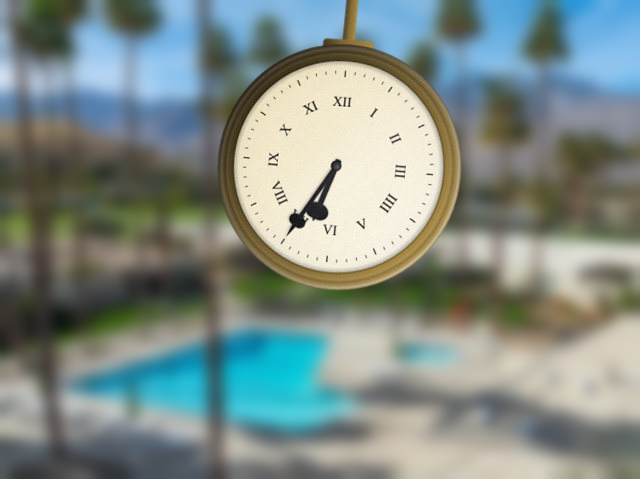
6h35
